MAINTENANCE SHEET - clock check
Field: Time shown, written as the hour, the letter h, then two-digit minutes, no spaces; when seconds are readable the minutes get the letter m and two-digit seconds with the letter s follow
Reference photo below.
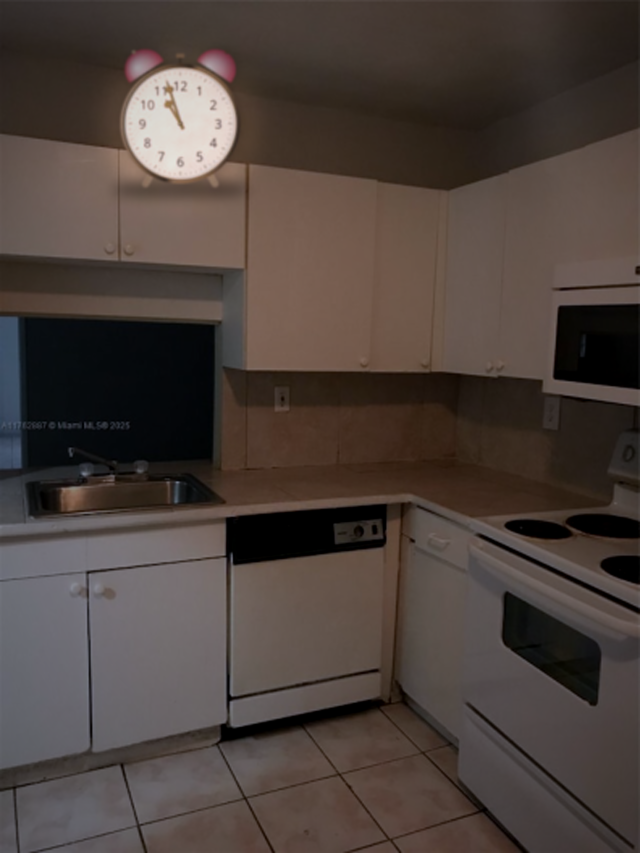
10h57
